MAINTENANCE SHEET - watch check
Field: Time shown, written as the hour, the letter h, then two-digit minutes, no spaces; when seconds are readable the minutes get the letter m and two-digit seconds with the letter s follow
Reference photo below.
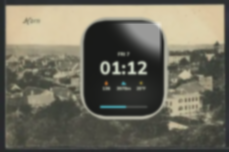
1h12
